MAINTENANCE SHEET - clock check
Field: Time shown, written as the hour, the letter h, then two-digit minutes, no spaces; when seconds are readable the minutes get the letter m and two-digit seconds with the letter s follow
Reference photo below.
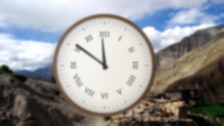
11h51
